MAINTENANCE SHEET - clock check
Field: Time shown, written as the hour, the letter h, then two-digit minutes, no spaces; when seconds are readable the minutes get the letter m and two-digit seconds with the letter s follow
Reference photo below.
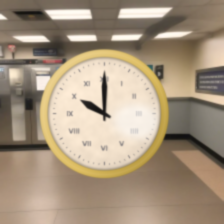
10h00
